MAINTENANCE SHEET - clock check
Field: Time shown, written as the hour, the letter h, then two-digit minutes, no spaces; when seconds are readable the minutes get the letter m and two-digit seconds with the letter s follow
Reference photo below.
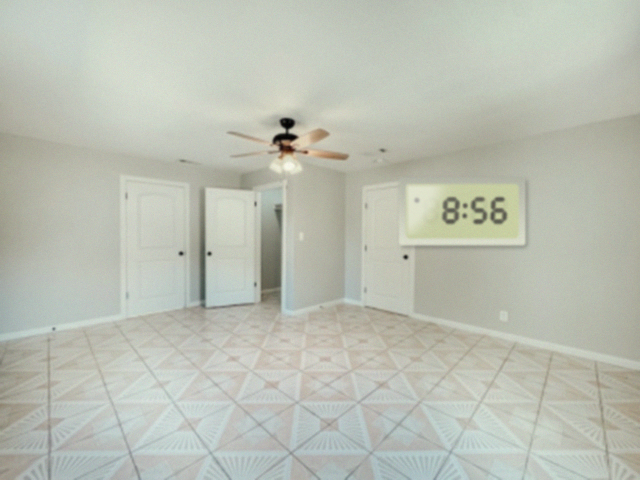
8h56
